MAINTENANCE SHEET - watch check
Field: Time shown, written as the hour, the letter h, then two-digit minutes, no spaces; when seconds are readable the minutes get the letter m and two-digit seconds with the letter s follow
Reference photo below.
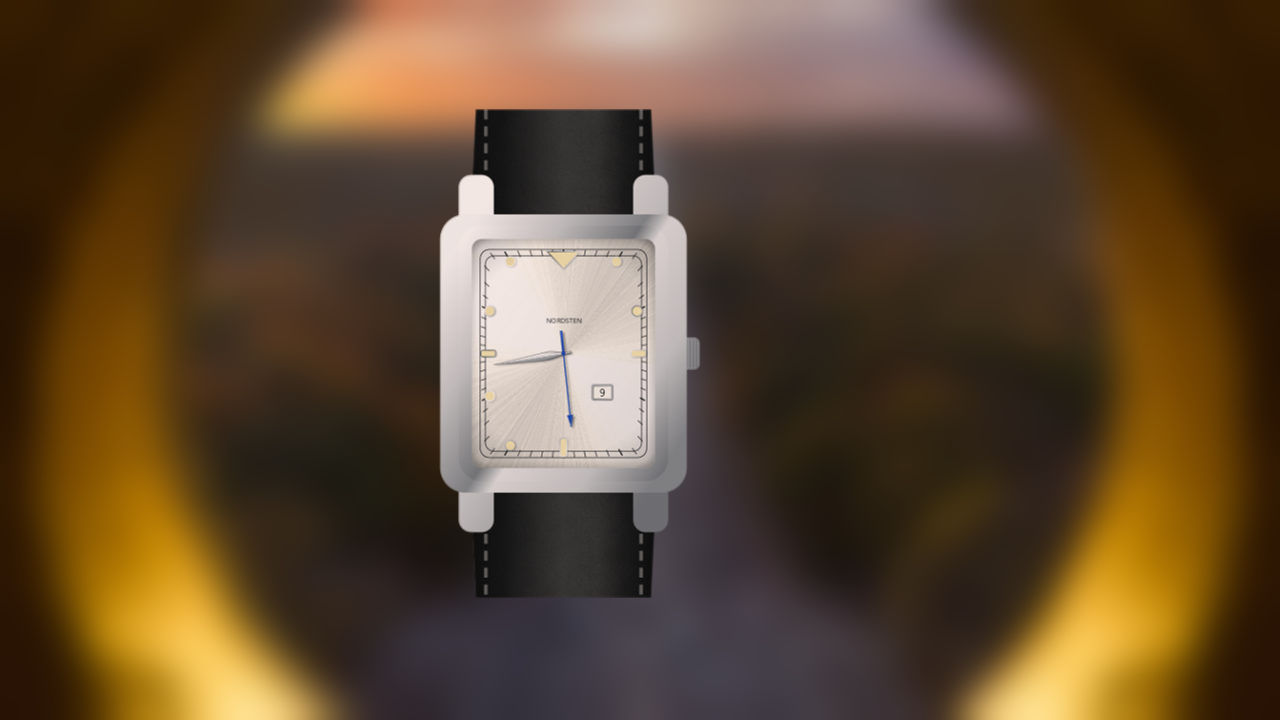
8h43m29s
